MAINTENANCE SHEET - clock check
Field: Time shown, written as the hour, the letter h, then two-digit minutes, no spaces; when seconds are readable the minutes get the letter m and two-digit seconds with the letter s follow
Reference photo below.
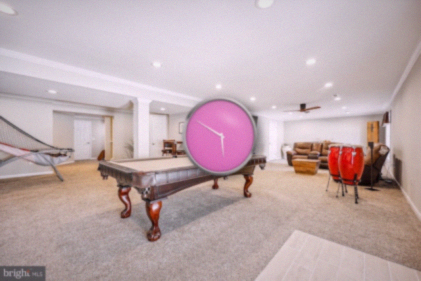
5h50
